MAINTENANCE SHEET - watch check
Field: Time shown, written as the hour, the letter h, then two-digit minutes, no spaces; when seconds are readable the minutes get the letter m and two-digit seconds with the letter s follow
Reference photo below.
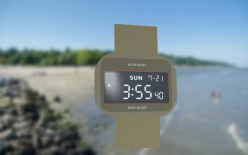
3h55m40s
